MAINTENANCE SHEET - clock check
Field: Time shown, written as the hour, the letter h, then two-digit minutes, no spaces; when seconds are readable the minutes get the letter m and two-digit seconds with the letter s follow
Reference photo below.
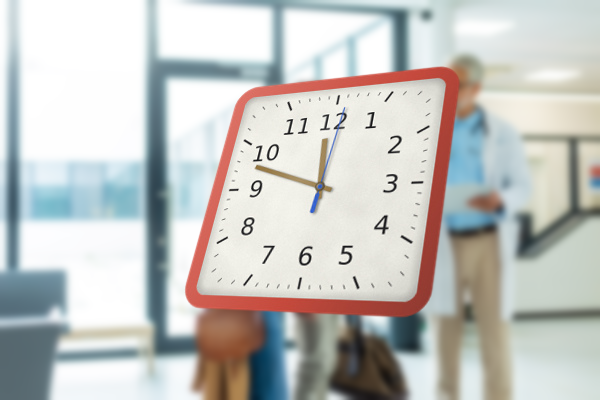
11h48m01s
